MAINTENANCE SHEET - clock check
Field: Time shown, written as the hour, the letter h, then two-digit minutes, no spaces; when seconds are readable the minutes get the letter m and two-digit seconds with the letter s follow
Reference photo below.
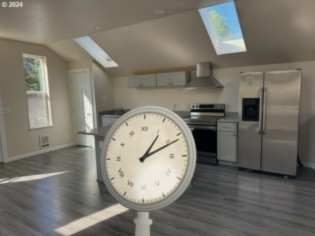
1h11
